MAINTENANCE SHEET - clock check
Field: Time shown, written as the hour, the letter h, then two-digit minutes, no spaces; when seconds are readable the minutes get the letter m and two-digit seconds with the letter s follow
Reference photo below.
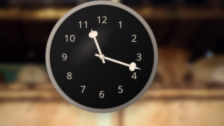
11h18
